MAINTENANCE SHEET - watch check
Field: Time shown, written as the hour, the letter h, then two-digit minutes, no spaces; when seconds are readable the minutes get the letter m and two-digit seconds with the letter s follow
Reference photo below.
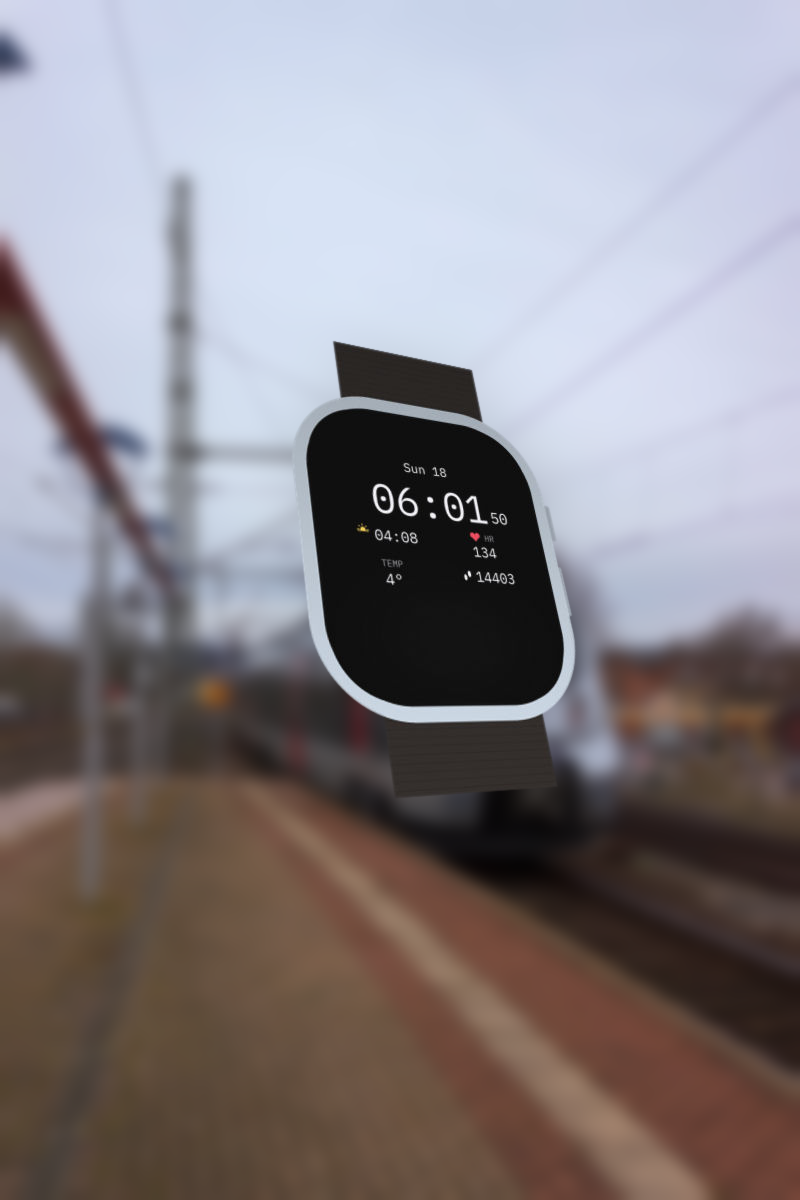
6h01m50s
